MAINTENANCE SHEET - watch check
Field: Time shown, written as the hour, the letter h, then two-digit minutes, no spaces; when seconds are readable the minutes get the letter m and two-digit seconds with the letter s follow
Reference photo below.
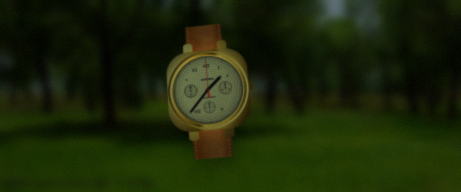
1h37
